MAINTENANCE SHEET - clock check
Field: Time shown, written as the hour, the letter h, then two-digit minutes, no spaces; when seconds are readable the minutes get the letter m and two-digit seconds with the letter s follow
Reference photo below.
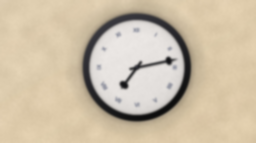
7h13
